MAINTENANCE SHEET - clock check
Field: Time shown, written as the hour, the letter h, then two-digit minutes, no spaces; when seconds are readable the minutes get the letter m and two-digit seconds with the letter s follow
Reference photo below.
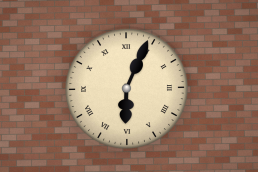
6h04
